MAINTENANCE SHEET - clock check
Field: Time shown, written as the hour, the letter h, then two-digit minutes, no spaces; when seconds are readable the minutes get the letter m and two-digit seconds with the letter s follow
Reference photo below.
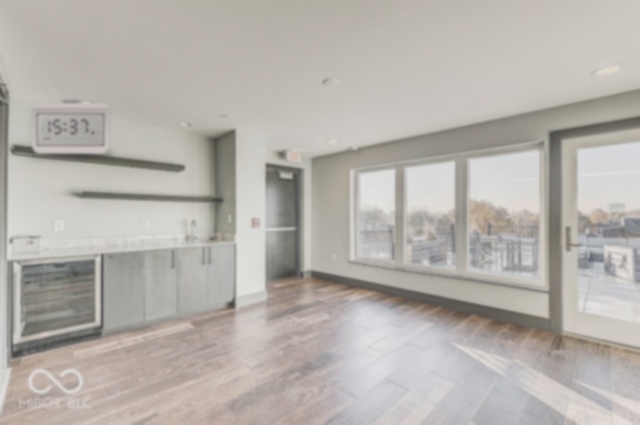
15h37
